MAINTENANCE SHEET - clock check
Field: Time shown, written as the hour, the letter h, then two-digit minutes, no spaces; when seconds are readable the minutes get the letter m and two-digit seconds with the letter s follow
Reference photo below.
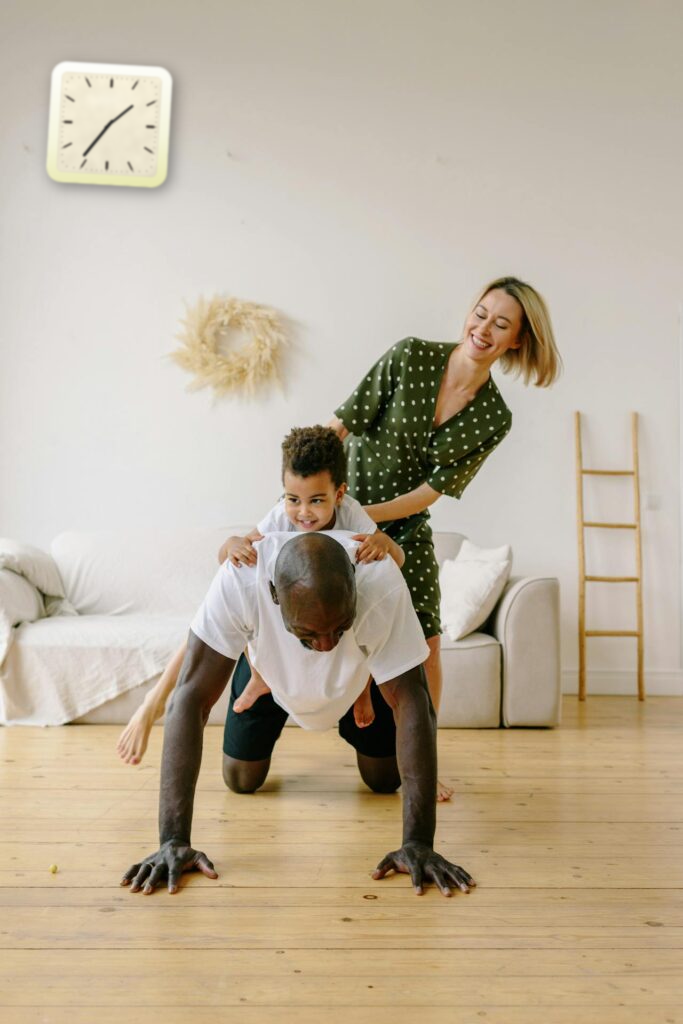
1h36
